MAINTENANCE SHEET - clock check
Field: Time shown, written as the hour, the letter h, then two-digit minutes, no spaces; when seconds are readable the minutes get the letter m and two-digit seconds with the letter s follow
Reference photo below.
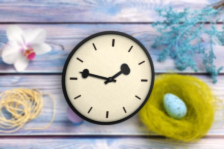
1h47
